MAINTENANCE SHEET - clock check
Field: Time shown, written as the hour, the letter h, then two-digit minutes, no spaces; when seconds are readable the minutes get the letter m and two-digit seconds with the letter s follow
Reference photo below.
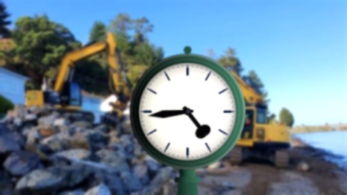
4h44
